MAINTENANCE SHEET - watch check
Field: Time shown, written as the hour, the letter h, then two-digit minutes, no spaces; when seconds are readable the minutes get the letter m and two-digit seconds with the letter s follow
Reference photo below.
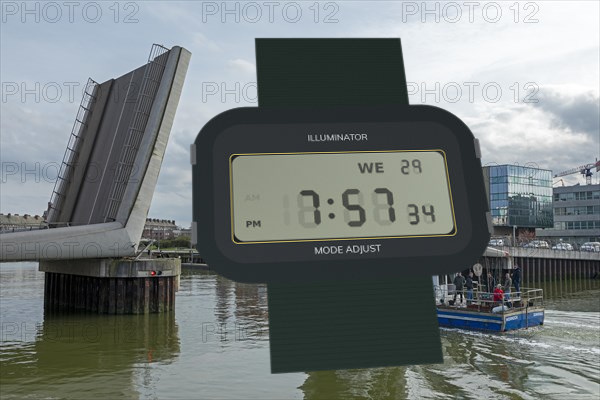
7h57m34s
